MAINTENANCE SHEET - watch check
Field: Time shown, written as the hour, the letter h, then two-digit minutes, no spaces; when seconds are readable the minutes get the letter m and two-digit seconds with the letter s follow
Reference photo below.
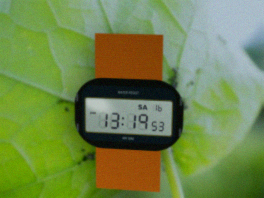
13h19m53s
